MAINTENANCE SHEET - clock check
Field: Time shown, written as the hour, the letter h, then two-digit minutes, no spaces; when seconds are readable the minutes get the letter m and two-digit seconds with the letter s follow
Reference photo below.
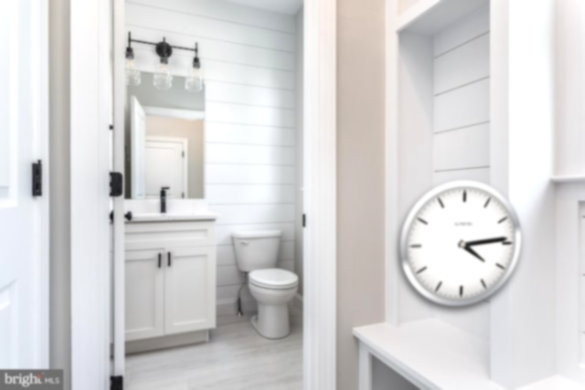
4h14
